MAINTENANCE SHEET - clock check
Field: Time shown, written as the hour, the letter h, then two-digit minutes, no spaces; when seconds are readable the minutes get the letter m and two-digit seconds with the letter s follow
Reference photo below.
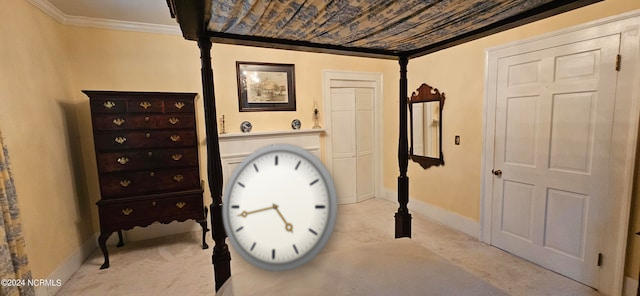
4h43
